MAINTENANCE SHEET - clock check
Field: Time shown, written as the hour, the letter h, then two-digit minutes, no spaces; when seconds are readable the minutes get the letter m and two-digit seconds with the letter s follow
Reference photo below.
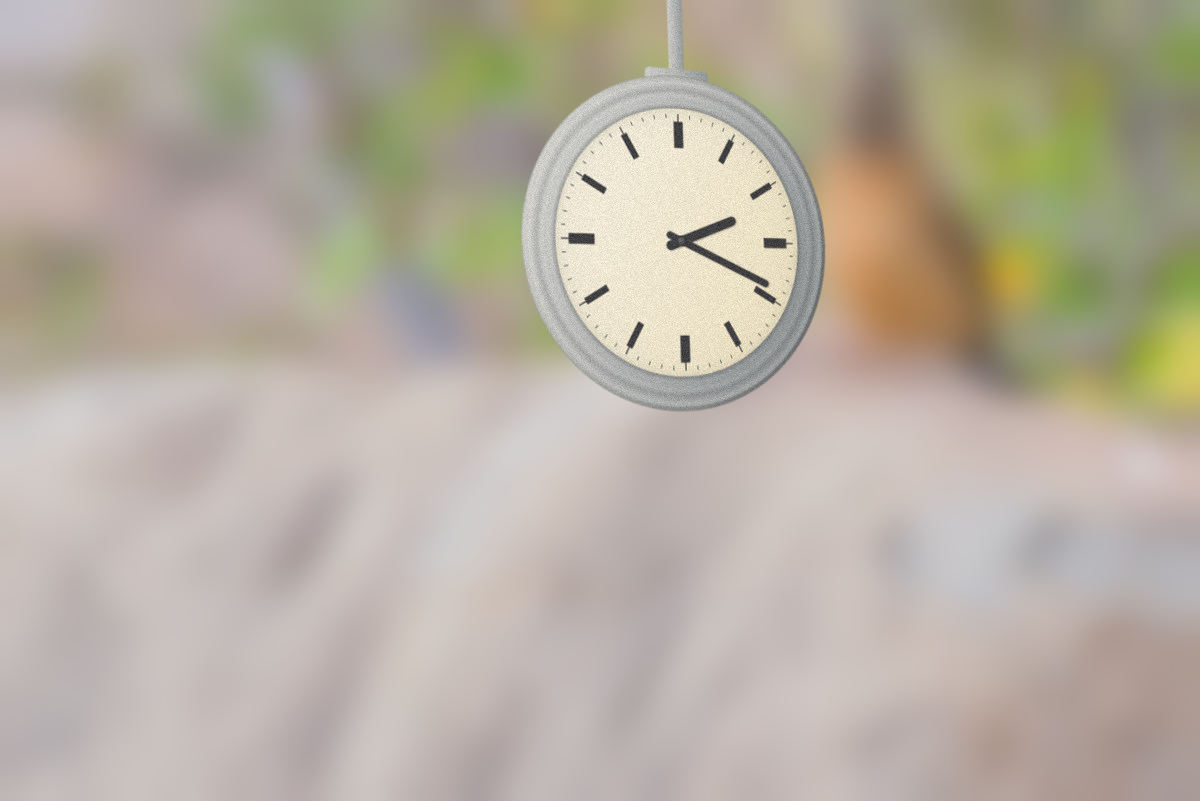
2h19
